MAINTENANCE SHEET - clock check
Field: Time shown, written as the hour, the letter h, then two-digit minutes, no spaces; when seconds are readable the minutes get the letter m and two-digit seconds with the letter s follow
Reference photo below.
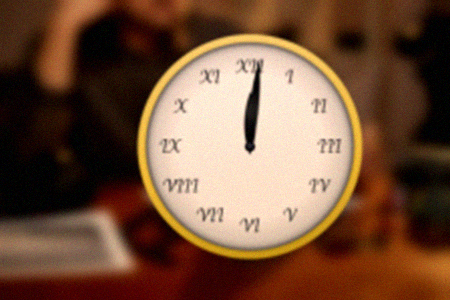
12h01
